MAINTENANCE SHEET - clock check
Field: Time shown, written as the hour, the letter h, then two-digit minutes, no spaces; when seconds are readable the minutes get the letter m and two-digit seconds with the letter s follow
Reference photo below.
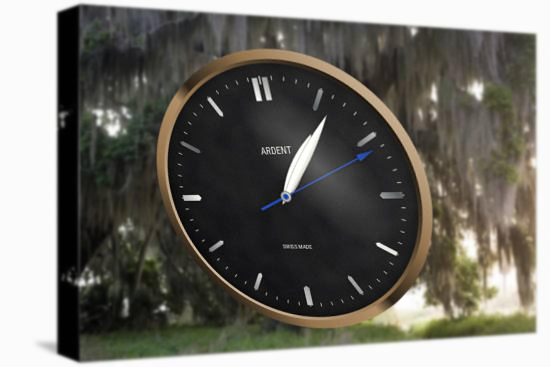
1h06m11s
